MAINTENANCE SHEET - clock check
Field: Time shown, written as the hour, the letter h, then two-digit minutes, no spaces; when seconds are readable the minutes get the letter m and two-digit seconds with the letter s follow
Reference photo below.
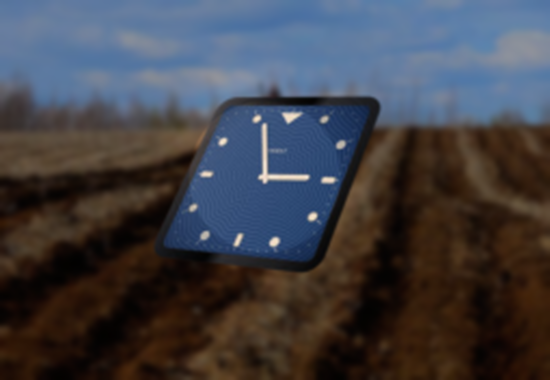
2h56
